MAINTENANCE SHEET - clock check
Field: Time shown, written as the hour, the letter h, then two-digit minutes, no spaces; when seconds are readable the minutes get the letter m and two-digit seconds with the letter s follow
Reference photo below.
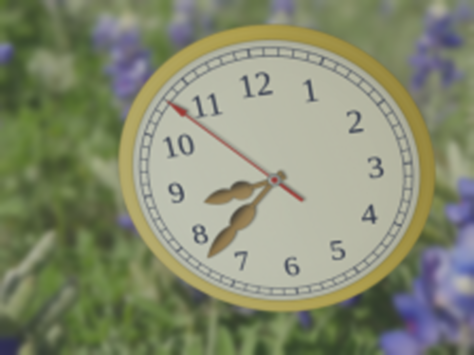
8h37m53s
